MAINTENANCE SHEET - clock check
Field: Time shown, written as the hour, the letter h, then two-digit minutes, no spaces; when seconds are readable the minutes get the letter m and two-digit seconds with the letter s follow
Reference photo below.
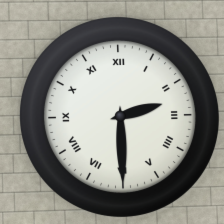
2h30
